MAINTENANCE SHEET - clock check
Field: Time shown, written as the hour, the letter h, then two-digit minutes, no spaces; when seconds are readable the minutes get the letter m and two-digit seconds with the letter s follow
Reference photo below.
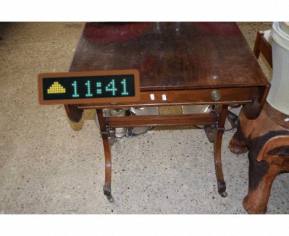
11h41
